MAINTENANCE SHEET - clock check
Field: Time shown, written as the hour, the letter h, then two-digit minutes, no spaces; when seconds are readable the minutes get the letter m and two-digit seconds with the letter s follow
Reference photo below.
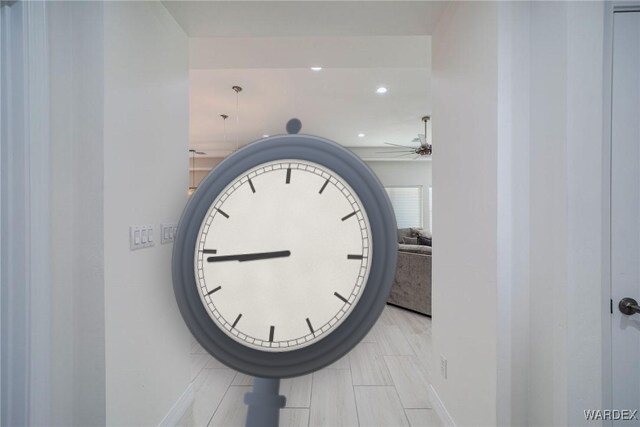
8h44
